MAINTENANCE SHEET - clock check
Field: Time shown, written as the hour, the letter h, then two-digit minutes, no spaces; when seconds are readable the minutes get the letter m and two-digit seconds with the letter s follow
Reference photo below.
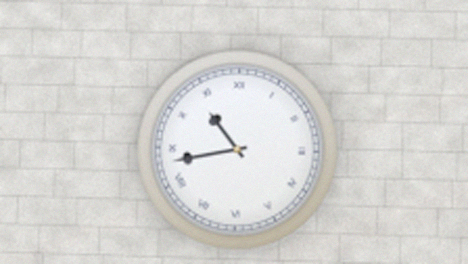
10h43
